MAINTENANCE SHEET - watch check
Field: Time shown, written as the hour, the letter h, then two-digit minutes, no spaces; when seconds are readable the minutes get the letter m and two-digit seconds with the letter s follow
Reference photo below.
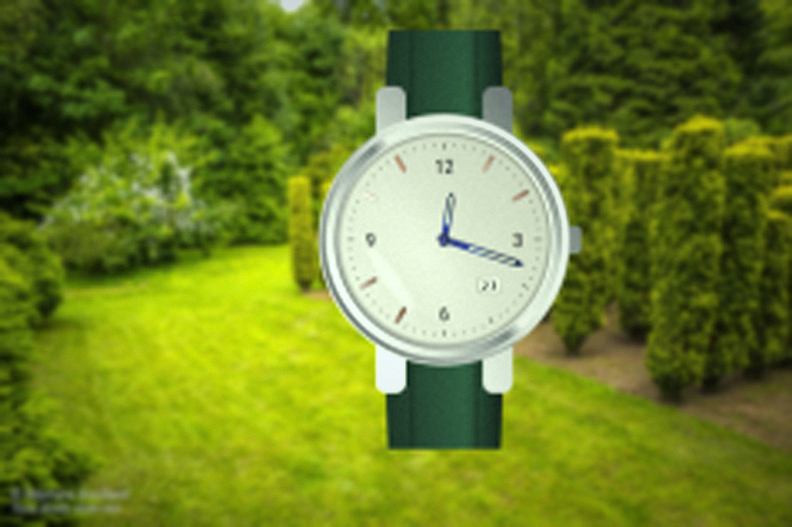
12h18
